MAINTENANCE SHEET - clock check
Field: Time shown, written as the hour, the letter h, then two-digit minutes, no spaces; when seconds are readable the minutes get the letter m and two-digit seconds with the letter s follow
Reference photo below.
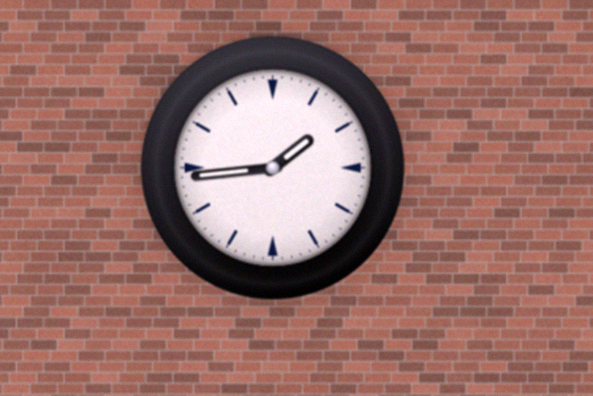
1h44
